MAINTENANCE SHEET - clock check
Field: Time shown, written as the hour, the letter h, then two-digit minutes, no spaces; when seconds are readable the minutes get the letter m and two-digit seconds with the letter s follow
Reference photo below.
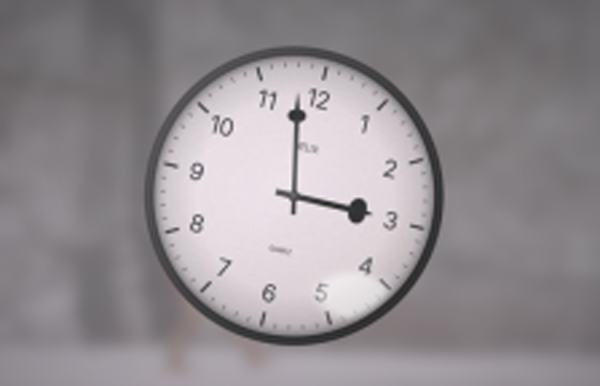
2h58
